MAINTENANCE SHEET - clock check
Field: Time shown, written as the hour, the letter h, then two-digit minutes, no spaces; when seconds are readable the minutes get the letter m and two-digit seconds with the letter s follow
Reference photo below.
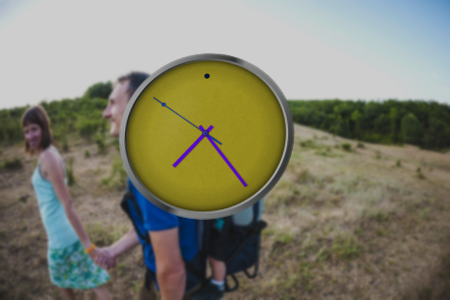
7h23m51s
